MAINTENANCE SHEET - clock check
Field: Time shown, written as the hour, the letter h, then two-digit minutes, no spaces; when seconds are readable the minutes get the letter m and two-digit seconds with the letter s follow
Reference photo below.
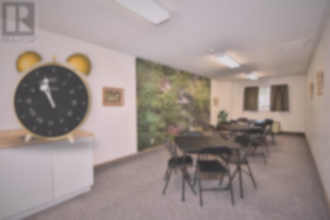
10h57
